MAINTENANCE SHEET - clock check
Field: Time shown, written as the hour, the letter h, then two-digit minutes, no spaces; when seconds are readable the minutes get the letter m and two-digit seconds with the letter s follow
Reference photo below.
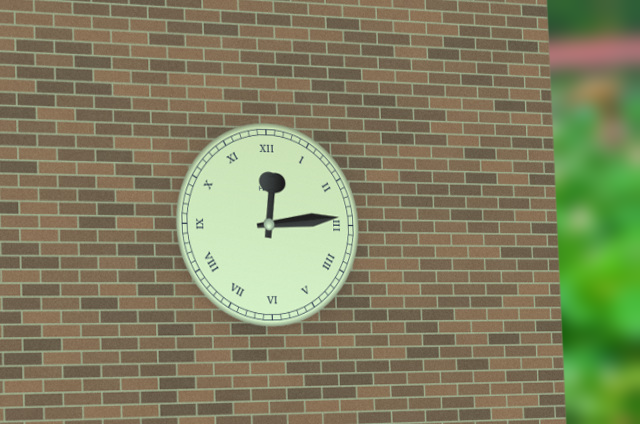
12h14
